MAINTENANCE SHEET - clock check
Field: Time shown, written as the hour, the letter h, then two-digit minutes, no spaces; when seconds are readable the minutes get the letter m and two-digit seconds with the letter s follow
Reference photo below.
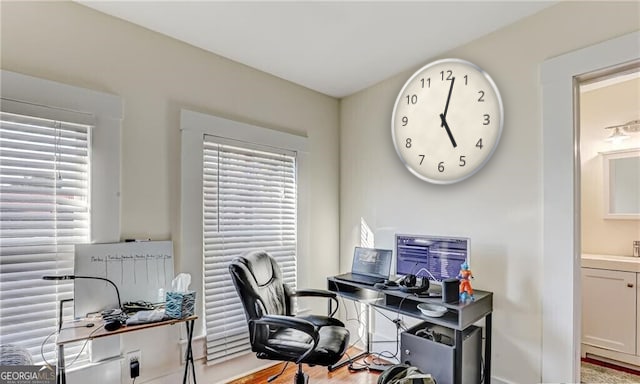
5h02
